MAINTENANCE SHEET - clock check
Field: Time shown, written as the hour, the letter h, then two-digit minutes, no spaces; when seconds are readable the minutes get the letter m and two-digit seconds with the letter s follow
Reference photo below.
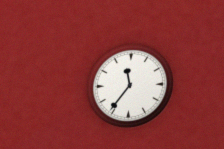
11h36
